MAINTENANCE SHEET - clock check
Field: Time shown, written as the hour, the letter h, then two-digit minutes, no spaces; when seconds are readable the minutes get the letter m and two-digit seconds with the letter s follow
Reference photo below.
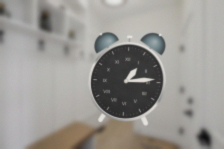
1h14
